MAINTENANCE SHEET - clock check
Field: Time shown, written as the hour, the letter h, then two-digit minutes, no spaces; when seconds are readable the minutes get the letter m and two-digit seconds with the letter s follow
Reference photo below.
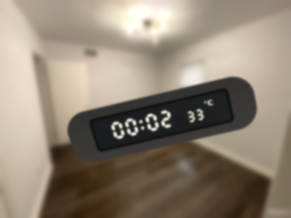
0h02
